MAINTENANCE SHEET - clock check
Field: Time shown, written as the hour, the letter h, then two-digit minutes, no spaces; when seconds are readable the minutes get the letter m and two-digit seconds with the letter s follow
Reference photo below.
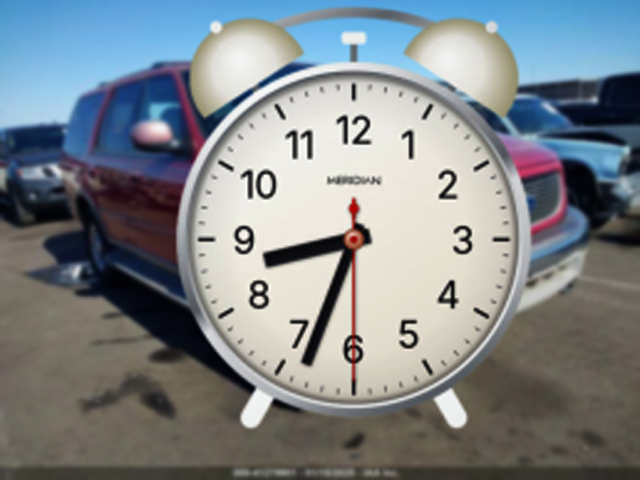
8h33m30s
